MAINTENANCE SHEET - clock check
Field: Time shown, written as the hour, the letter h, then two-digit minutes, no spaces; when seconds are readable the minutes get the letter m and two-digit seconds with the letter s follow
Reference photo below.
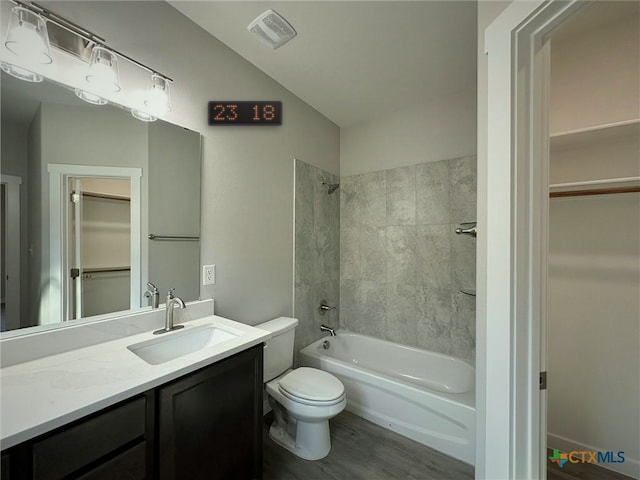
23h18
